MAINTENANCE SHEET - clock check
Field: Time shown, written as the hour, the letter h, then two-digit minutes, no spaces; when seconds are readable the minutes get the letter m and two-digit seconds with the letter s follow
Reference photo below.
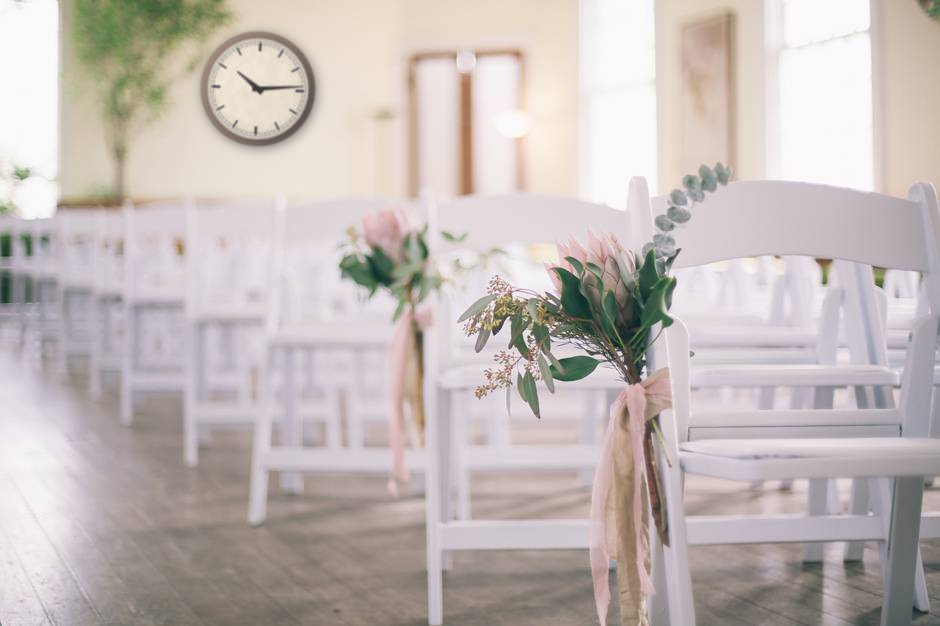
10h14
